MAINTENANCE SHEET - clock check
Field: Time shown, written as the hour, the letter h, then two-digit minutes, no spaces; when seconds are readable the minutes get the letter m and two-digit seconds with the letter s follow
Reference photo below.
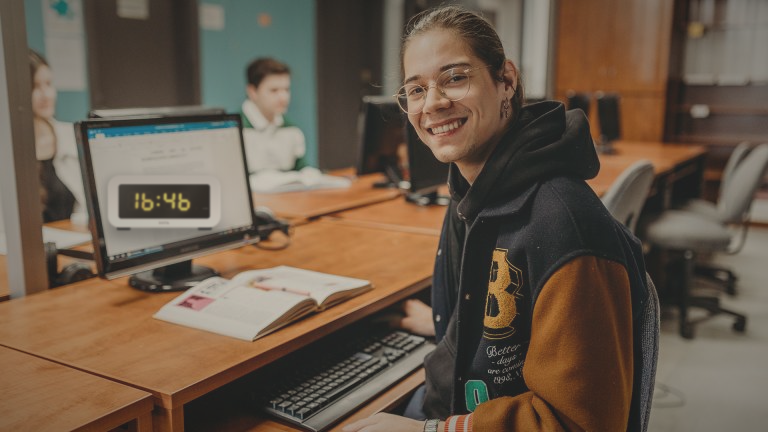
16h46
